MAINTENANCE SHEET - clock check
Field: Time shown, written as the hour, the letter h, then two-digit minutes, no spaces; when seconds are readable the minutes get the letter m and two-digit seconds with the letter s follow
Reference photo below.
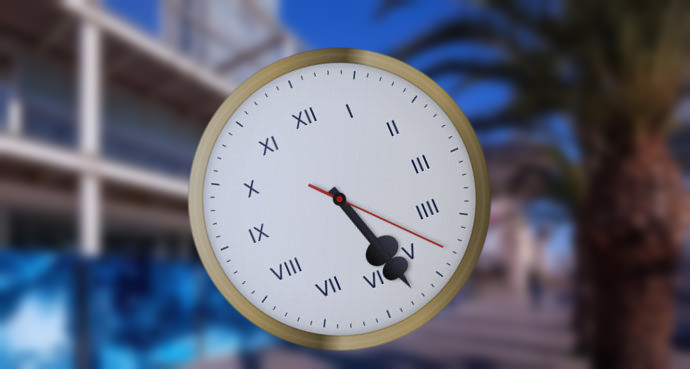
5h27m23s
